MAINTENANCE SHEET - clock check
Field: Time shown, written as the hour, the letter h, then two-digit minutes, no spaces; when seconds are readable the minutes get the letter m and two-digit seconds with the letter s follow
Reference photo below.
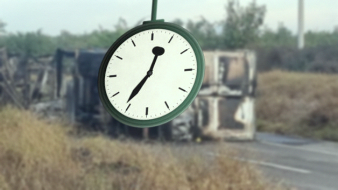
12h36
